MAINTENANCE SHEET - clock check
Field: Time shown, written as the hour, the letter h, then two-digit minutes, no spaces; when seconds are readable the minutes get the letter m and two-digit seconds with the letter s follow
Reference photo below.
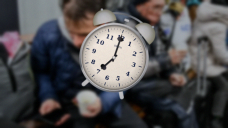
7h00
